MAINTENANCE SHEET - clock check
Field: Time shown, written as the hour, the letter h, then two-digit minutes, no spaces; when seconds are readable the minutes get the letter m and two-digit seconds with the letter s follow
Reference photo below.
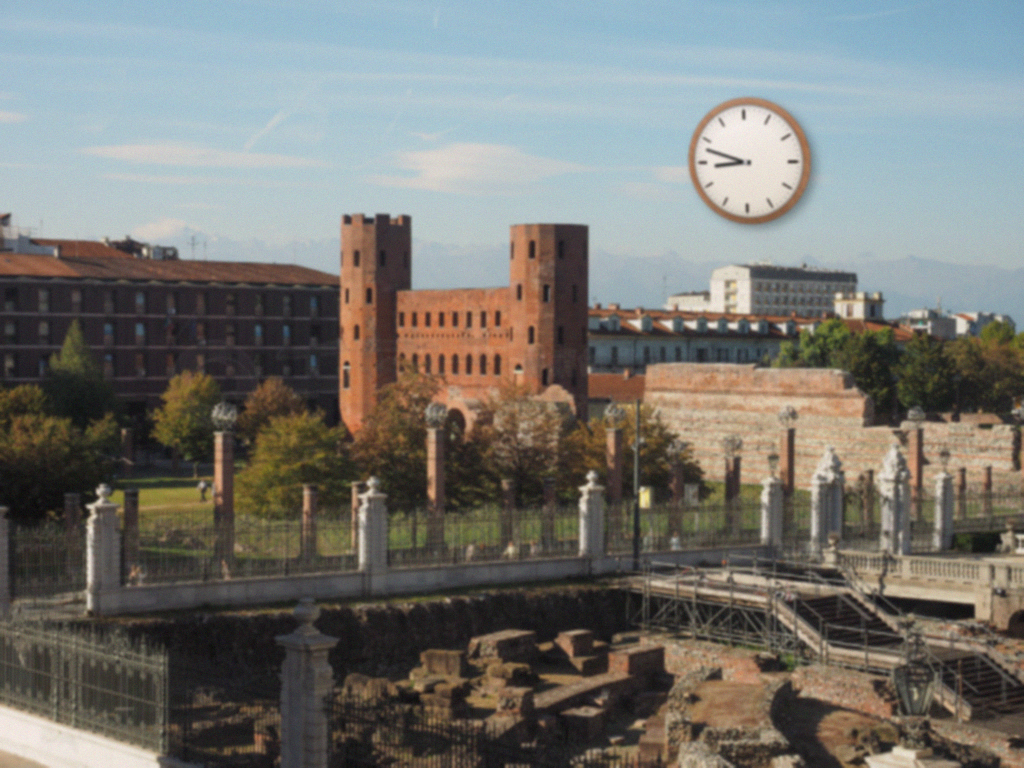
8h48
